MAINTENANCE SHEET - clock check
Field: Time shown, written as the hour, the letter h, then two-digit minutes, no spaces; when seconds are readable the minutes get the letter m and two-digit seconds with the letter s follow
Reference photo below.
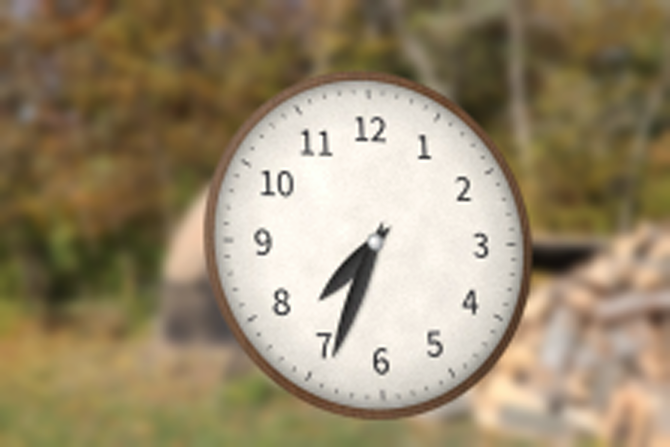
7h34
